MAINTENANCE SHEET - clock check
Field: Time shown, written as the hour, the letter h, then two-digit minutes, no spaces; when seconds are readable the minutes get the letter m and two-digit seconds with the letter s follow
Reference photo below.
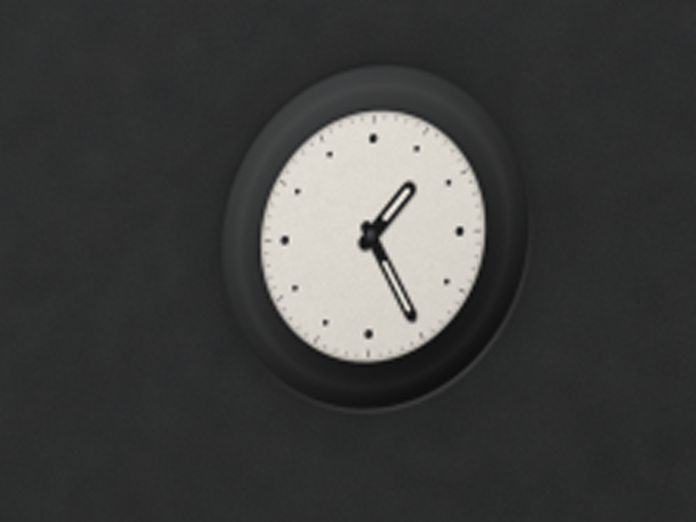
1h25
